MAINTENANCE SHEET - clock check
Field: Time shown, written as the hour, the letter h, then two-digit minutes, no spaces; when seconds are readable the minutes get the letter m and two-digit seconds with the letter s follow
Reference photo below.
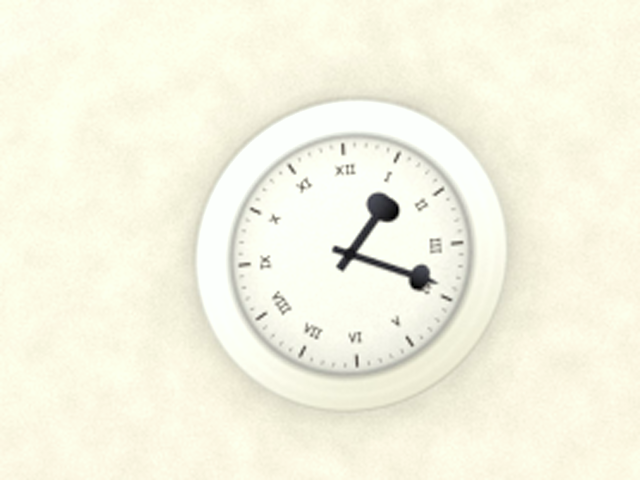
1h19
